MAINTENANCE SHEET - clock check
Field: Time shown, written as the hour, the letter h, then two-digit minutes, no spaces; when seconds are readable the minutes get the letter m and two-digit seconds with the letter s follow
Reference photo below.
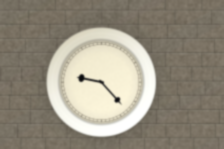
9h23
